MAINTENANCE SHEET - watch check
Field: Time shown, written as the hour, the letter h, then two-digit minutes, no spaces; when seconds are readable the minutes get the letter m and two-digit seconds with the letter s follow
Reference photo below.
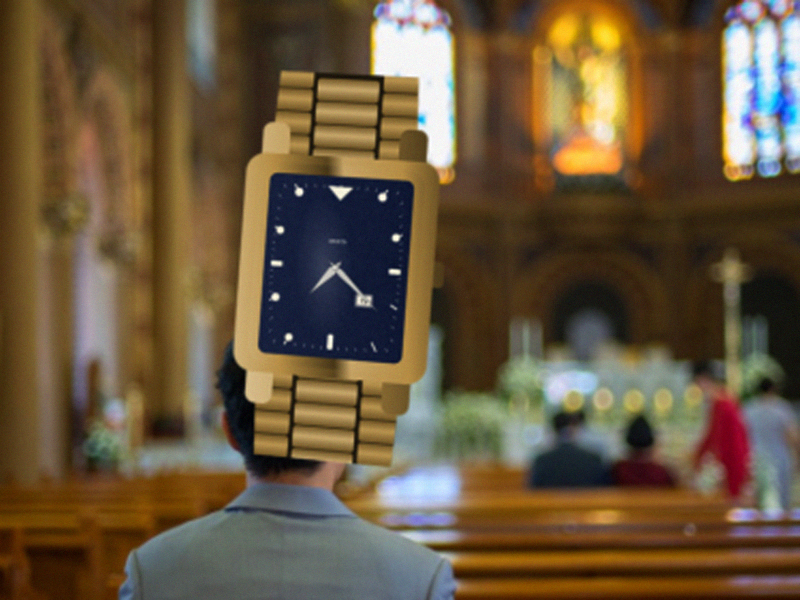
7h22
